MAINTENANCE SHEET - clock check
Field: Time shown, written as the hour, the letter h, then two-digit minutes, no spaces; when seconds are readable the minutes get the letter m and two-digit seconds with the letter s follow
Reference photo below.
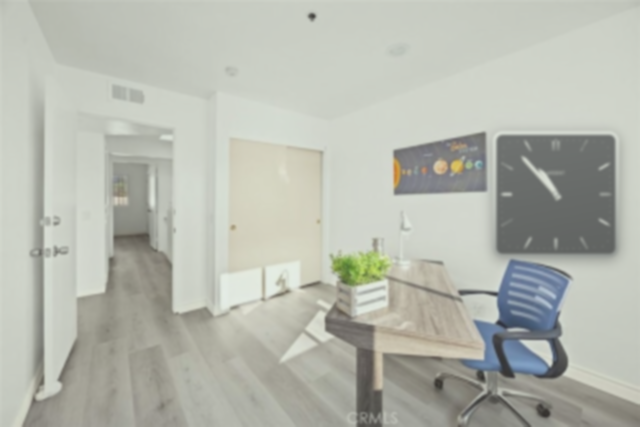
10h53
